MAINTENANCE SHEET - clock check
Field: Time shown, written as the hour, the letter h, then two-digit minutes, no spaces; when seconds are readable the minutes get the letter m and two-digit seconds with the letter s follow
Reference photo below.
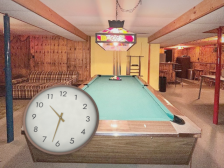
10h32
